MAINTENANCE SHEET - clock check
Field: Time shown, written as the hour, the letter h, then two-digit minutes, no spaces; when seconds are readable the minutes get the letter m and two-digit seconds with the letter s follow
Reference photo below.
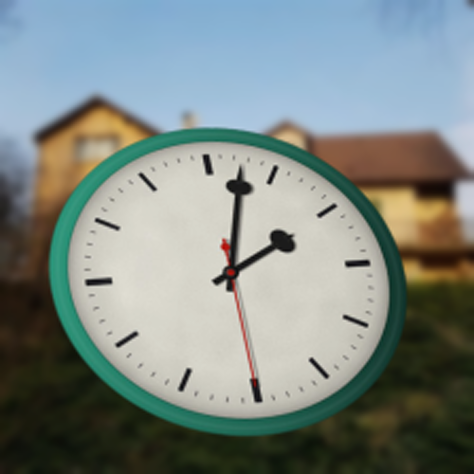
2h02m30s
